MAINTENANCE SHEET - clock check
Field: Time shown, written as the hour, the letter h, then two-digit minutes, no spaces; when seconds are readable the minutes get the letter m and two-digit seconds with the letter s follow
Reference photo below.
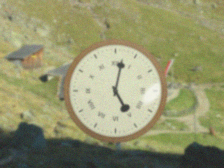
5h02
